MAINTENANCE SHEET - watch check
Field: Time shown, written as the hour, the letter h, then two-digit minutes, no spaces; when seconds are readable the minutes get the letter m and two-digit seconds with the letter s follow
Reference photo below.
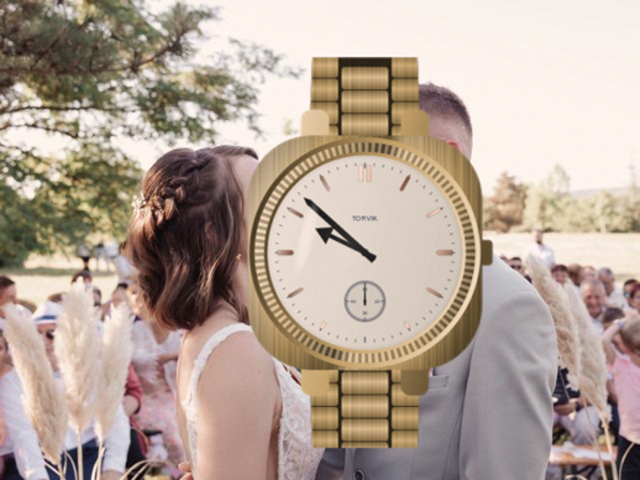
9h52
